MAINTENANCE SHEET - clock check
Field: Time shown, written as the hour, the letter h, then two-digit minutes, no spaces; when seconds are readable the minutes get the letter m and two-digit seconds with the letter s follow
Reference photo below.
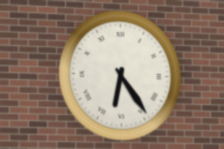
6h24
